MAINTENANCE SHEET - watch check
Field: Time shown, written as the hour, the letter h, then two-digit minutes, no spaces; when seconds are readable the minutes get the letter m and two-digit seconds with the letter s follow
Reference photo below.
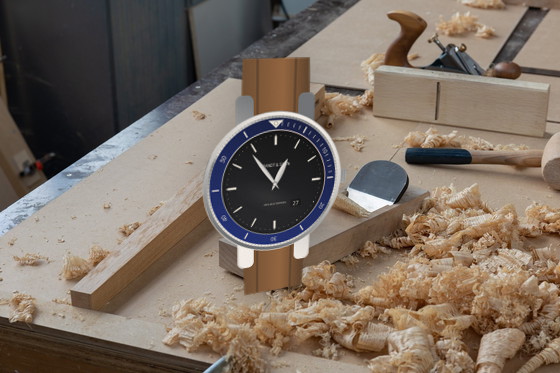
12h54
